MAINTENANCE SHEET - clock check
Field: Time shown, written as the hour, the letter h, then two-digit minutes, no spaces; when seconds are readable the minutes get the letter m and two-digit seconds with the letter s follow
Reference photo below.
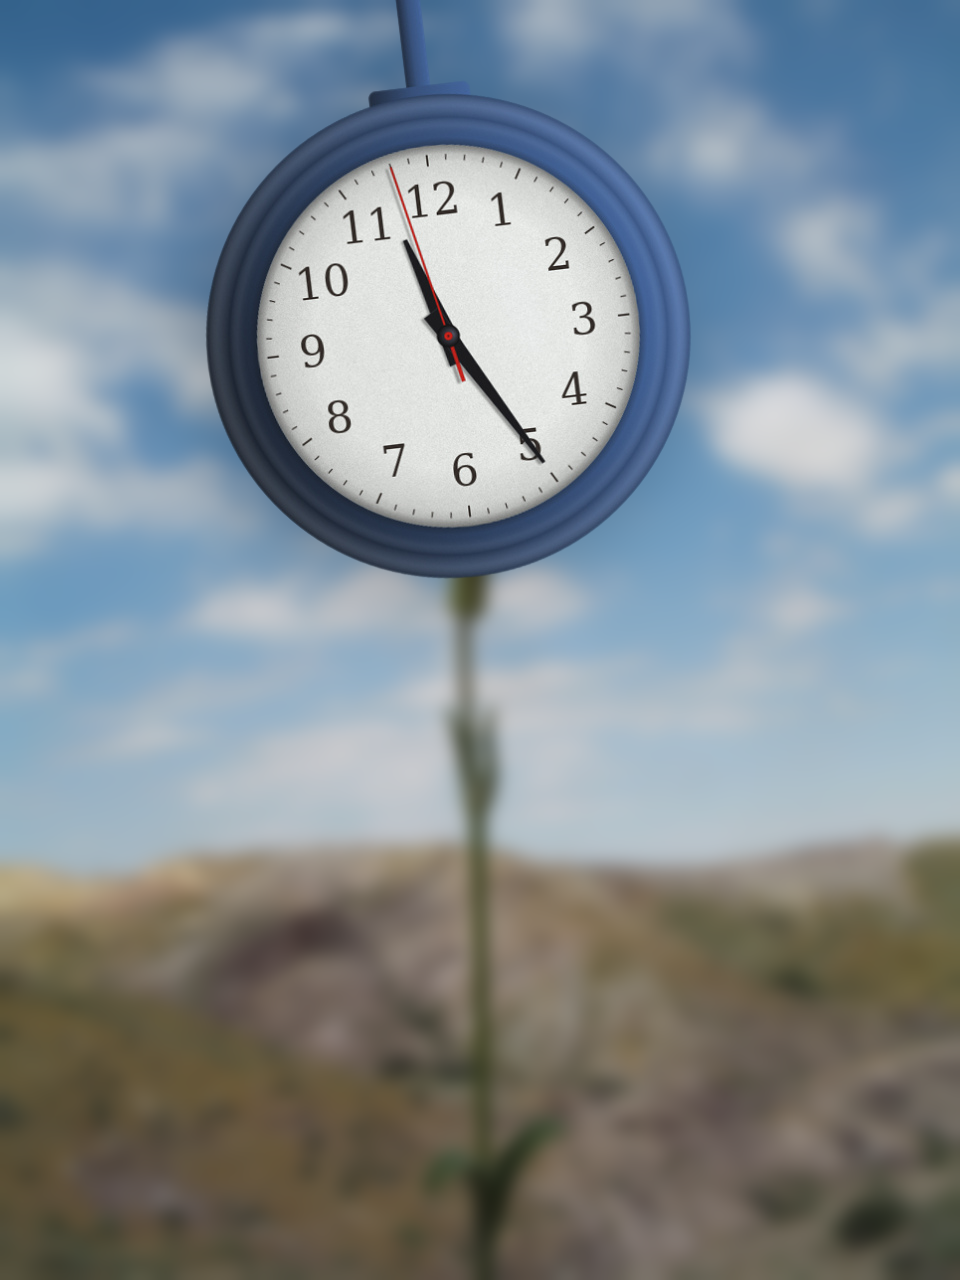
11h24m58s
